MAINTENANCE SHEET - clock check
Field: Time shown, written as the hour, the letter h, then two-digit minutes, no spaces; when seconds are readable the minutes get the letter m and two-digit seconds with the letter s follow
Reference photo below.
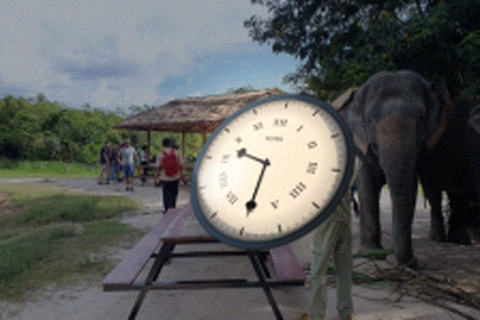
9h30
